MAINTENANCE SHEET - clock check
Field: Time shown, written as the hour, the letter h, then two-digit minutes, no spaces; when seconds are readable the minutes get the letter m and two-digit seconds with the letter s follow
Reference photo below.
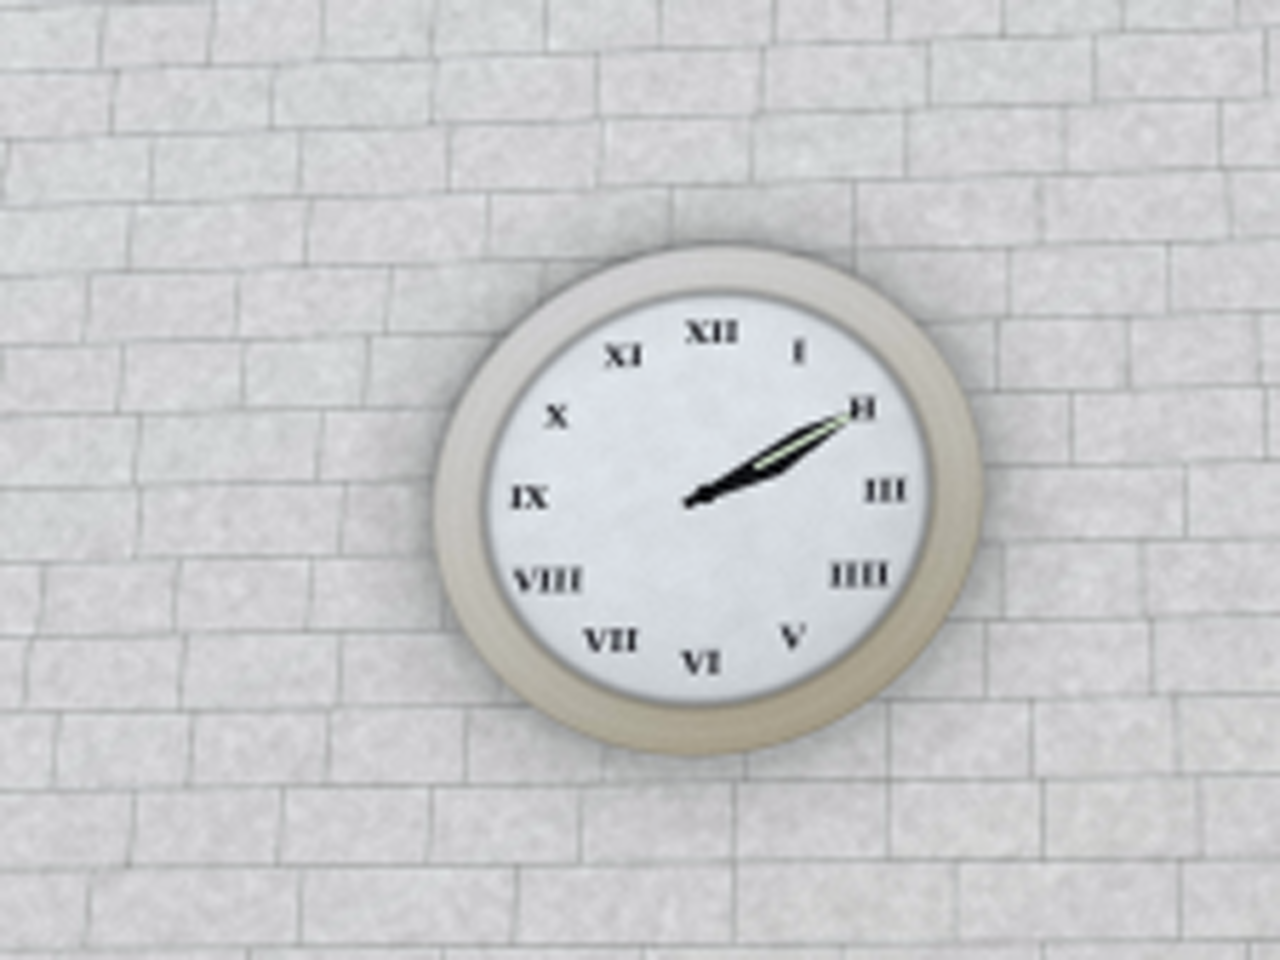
2h10
